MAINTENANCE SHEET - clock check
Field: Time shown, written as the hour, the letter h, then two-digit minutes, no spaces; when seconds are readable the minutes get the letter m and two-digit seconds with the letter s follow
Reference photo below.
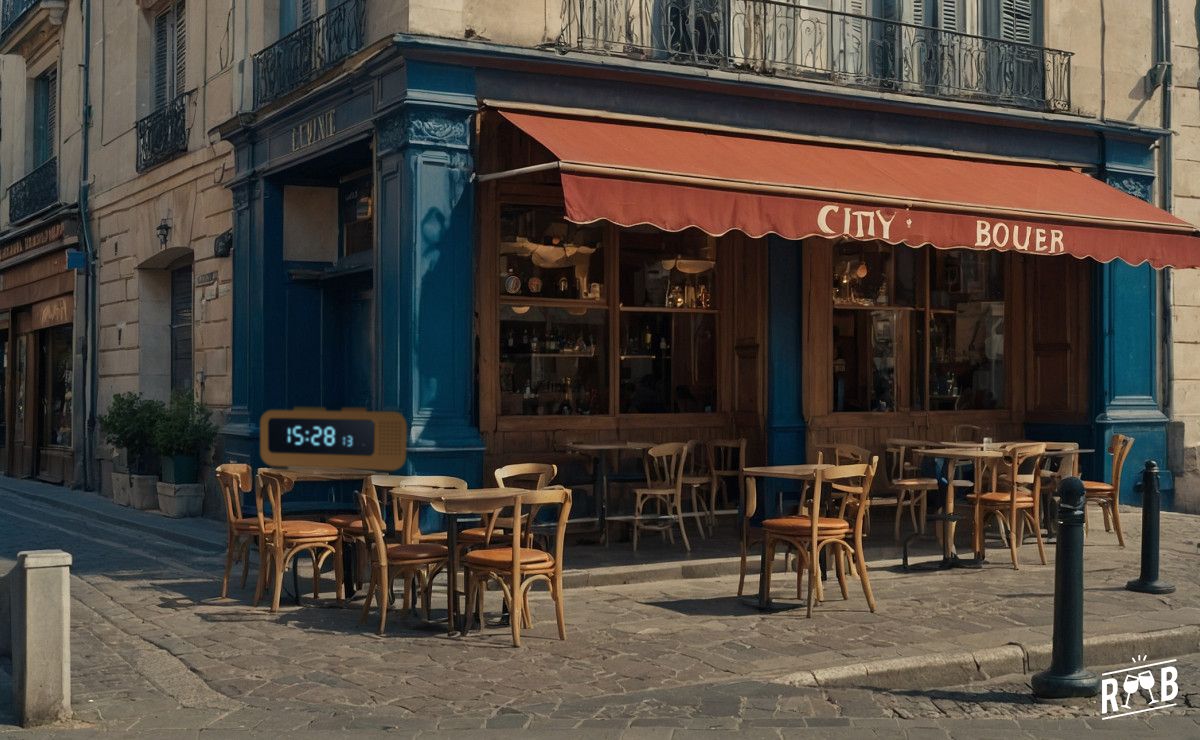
15h28m13s
